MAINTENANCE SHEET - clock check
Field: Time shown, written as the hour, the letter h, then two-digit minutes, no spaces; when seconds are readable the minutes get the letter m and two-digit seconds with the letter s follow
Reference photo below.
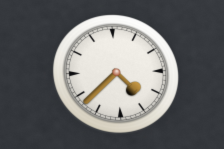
4h38
